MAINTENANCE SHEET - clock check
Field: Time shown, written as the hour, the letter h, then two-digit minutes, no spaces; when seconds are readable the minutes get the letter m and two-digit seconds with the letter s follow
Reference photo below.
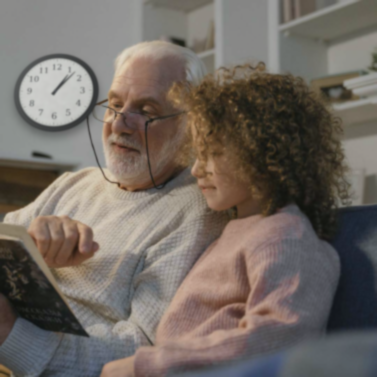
1h07
